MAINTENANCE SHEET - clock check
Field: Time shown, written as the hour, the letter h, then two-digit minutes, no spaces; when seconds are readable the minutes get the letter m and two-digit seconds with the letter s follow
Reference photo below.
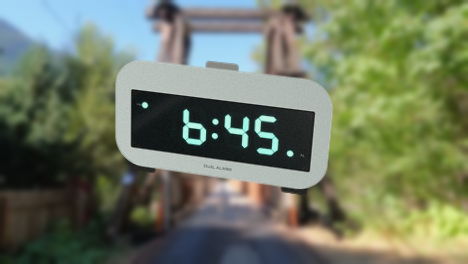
6h45
